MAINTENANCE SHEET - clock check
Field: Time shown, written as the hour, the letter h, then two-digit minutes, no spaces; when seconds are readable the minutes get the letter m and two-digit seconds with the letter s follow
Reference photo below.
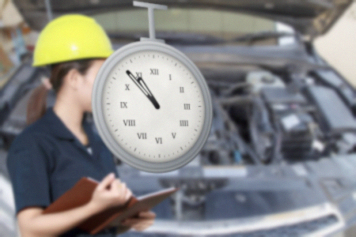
10h53
